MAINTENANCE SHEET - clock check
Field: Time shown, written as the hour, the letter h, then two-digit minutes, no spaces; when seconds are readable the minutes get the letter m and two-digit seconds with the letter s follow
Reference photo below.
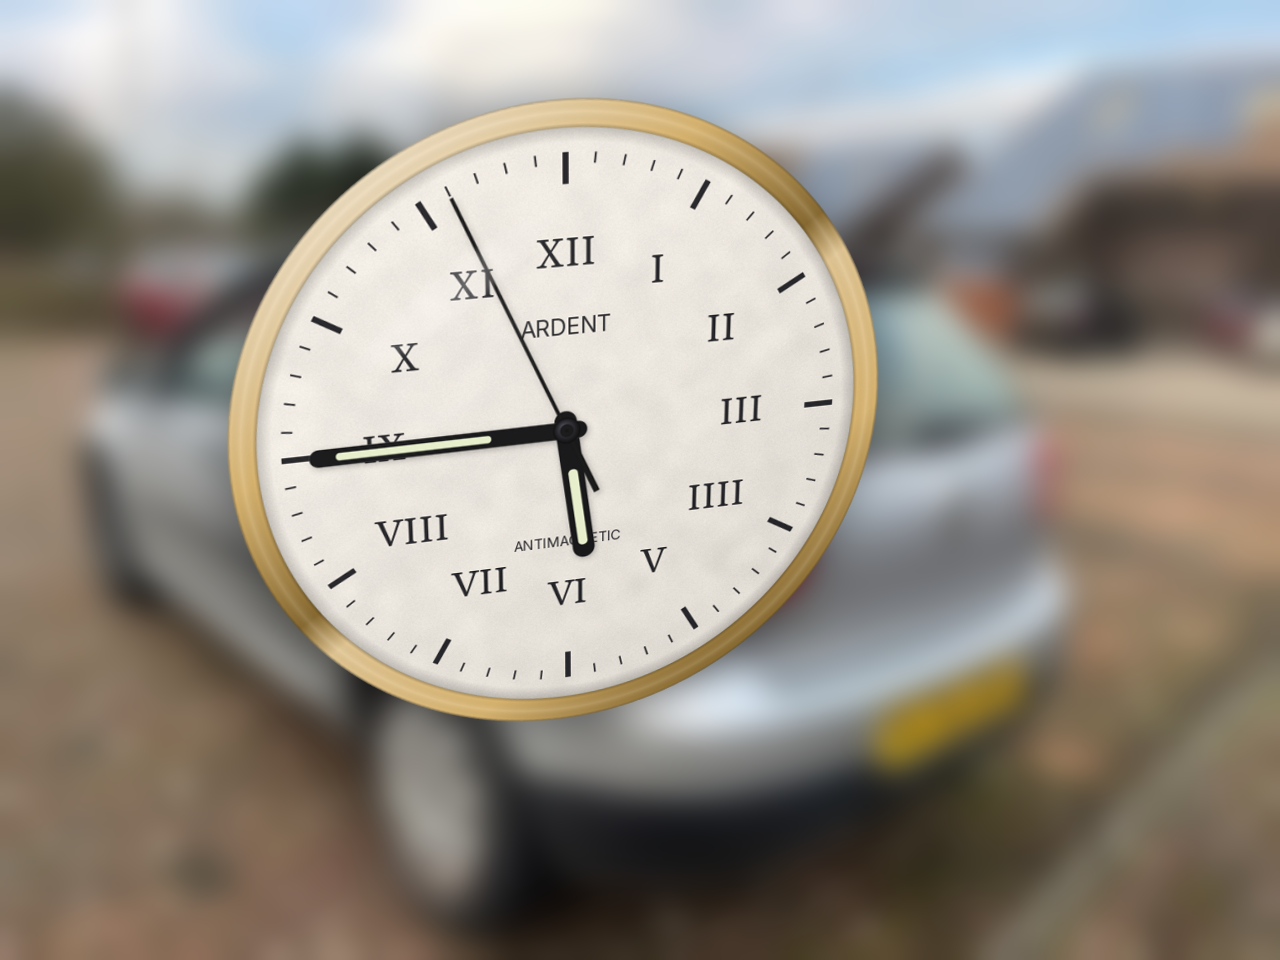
5h44m56s
